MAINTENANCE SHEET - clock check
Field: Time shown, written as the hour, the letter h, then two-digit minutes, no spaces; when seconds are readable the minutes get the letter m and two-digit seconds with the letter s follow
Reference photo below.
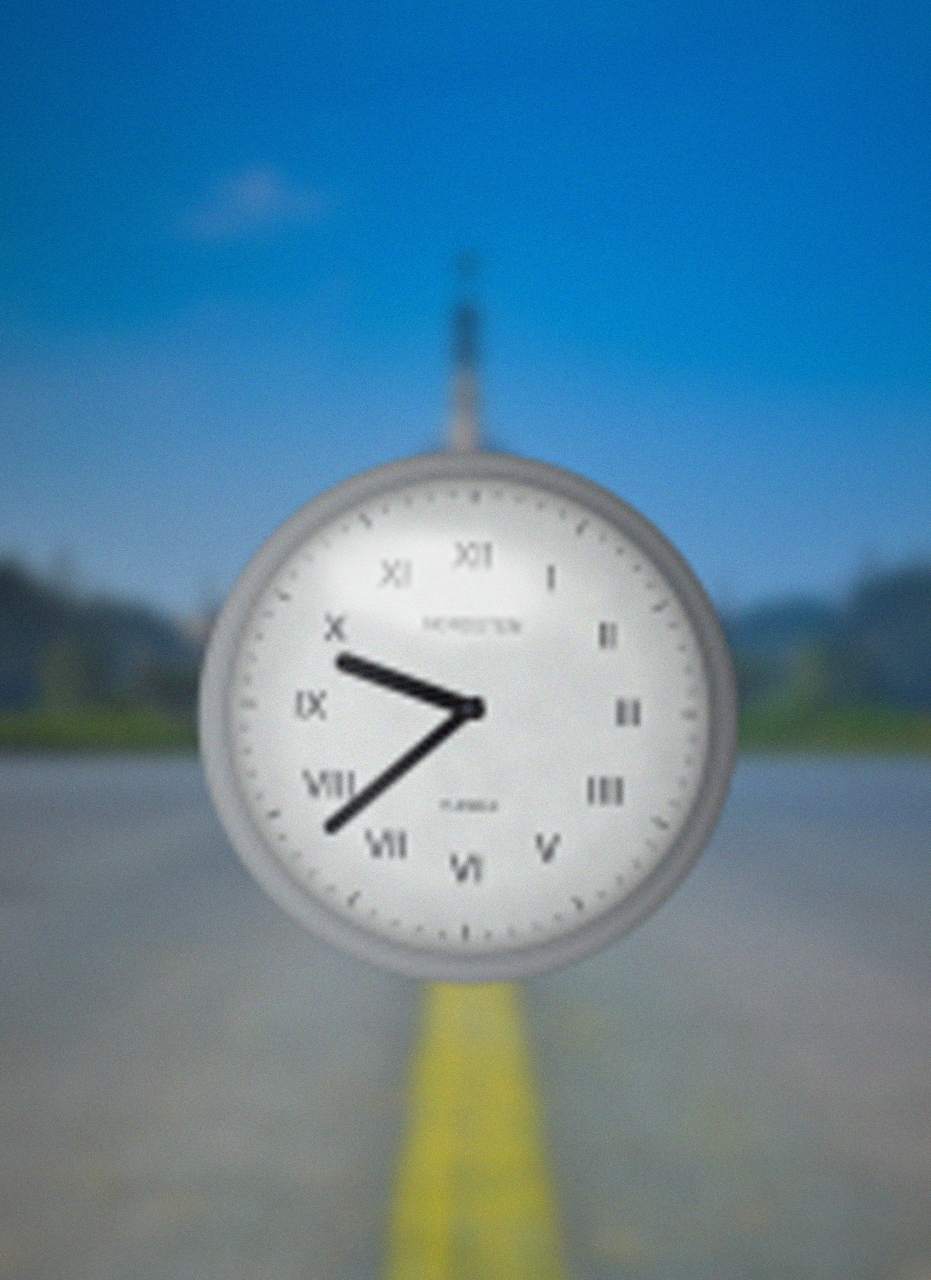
9h38
